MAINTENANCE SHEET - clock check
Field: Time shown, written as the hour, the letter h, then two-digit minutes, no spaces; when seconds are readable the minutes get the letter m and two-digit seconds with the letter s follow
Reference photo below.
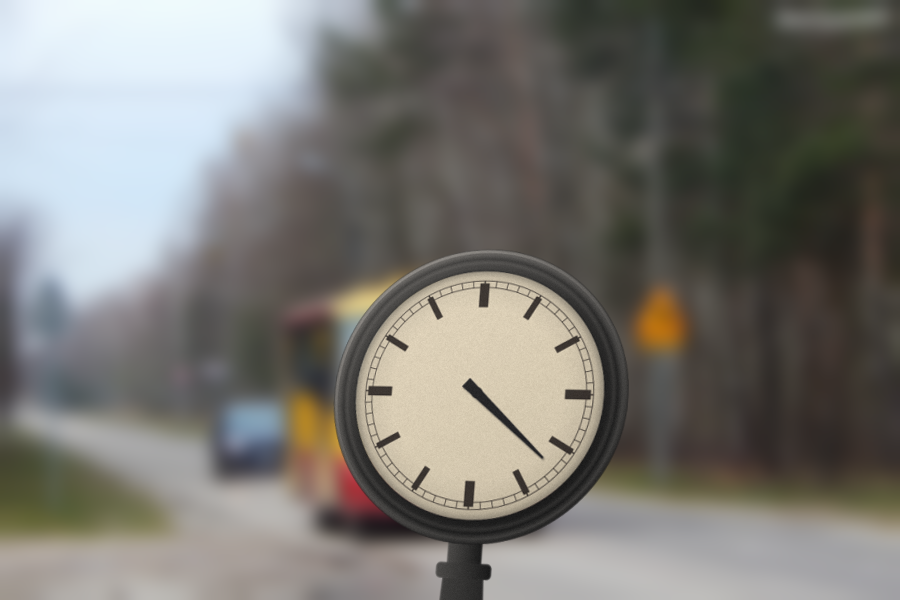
4h22
